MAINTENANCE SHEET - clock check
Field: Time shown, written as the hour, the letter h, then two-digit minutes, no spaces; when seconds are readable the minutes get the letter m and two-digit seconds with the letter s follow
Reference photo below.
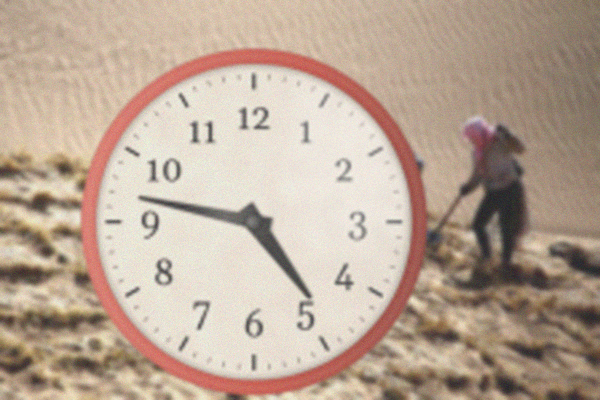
4h47
